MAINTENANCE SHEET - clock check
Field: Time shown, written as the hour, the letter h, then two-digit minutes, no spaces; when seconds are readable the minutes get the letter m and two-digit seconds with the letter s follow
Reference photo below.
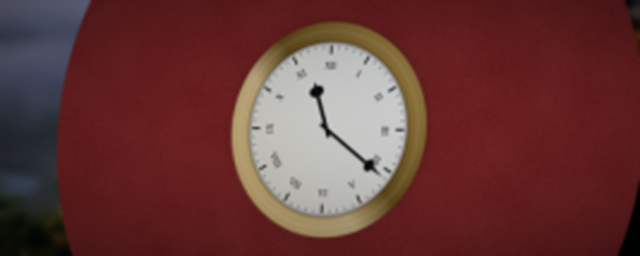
11h21
